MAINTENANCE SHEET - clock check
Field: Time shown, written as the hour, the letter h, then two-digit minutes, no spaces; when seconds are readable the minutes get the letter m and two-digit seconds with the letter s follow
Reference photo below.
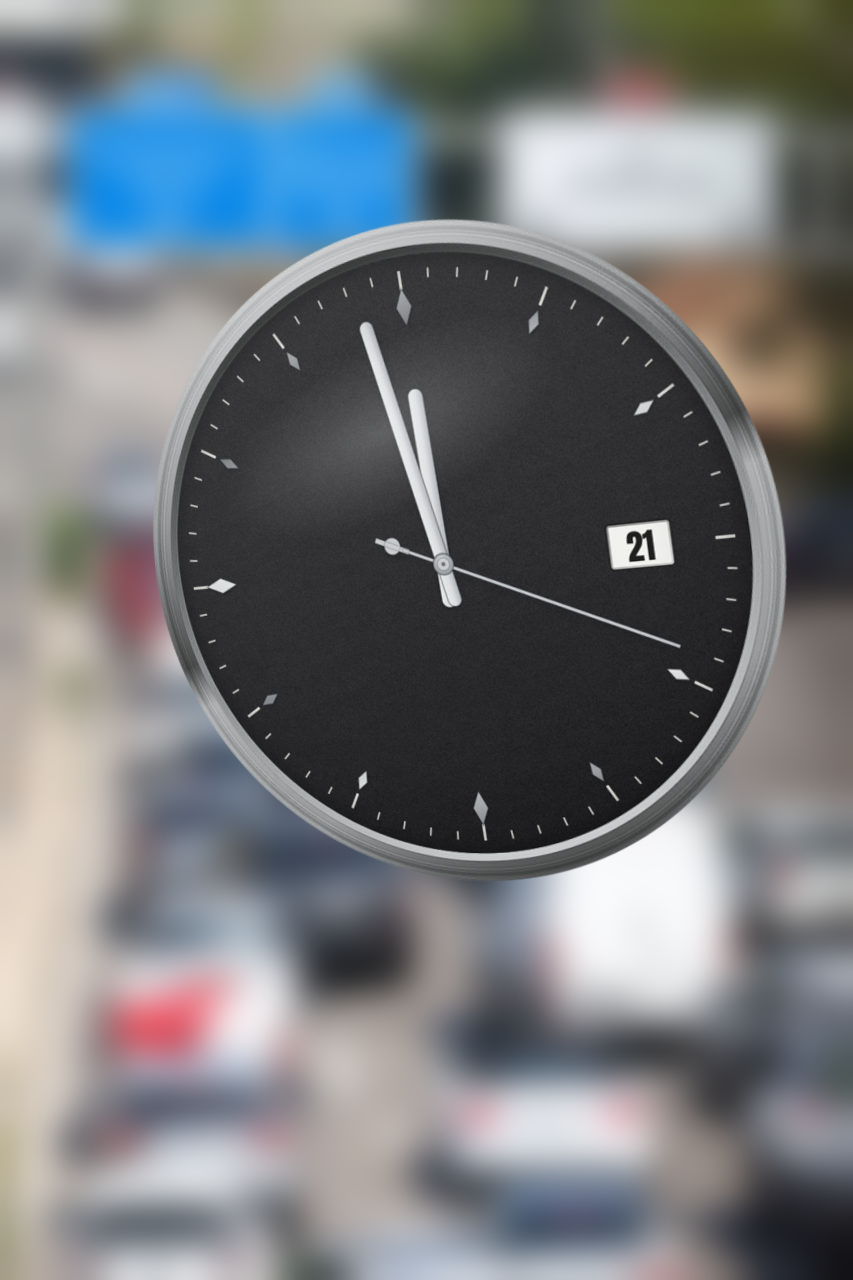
11h58m19s
